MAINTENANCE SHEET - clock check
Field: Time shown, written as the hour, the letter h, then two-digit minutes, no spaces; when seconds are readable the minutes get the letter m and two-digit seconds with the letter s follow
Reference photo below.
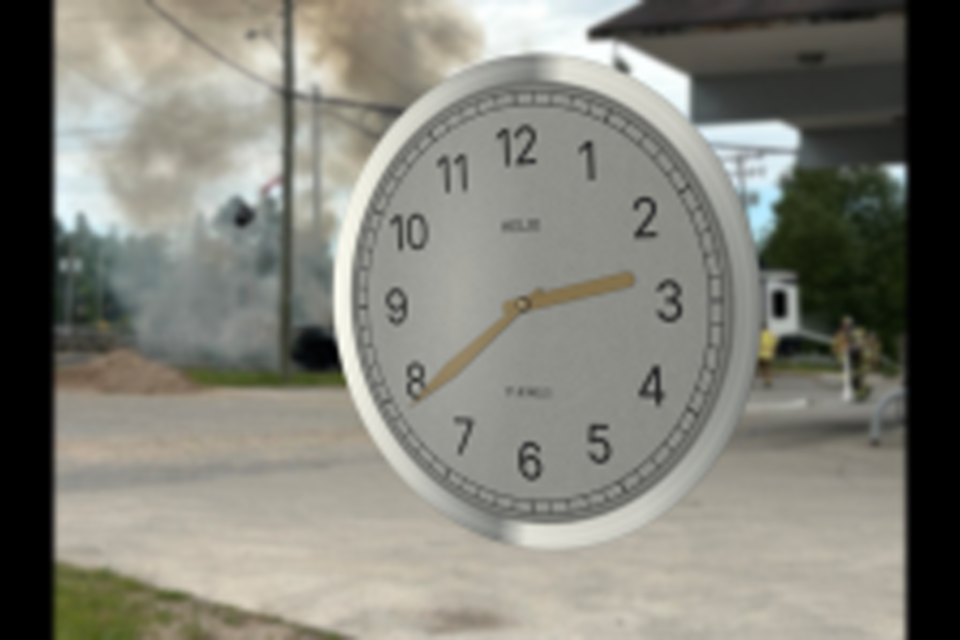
2h39
